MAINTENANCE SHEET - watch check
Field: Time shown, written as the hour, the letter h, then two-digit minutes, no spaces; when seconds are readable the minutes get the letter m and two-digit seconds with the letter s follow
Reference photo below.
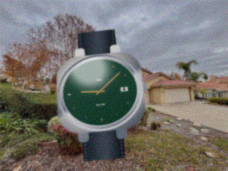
9h08
